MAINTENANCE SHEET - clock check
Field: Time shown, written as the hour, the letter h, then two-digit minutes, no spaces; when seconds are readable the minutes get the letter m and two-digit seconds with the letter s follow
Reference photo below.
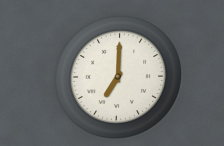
7h00
